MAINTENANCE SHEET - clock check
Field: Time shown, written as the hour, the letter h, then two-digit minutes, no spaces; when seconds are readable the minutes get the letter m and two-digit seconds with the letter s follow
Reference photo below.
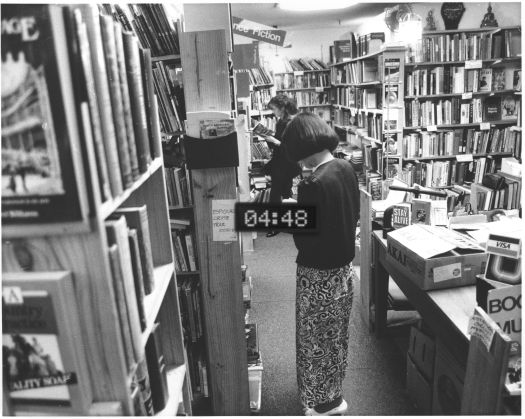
4h48
